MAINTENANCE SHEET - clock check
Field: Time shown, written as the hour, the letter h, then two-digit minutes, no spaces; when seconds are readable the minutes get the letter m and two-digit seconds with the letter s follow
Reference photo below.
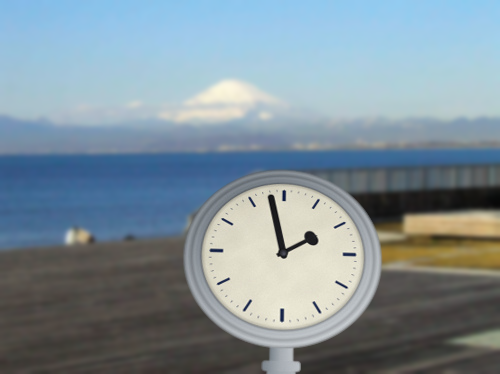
1h58
